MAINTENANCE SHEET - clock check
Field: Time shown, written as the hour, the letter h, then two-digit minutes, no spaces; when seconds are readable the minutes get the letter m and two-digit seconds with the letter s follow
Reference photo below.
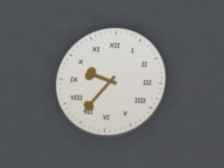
9h36
